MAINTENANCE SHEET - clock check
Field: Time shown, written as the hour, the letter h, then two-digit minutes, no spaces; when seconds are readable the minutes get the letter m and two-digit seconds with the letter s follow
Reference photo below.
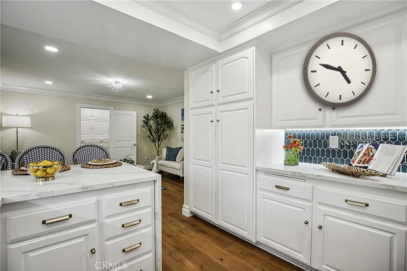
4h48
